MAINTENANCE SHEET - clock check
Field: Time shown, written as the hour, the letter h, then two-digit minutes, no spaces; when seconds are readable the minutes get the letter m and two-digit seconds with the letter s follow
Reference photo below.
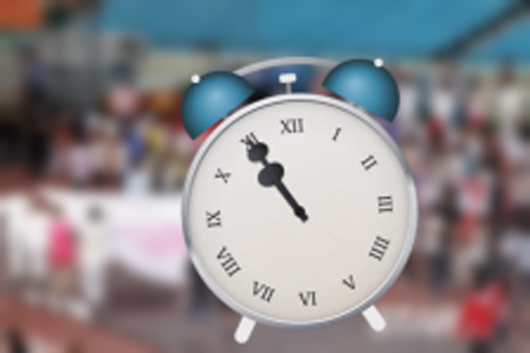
10h55
